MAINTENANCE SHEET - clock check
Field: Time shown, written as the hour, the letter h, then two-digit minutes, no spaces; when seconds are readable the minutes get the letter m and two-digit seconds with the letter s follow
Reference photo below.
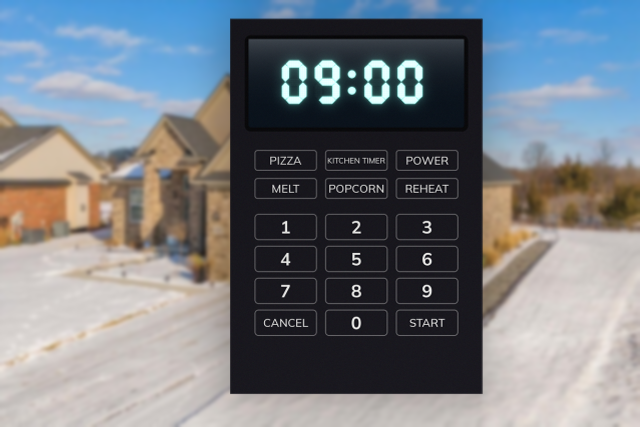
9h00
